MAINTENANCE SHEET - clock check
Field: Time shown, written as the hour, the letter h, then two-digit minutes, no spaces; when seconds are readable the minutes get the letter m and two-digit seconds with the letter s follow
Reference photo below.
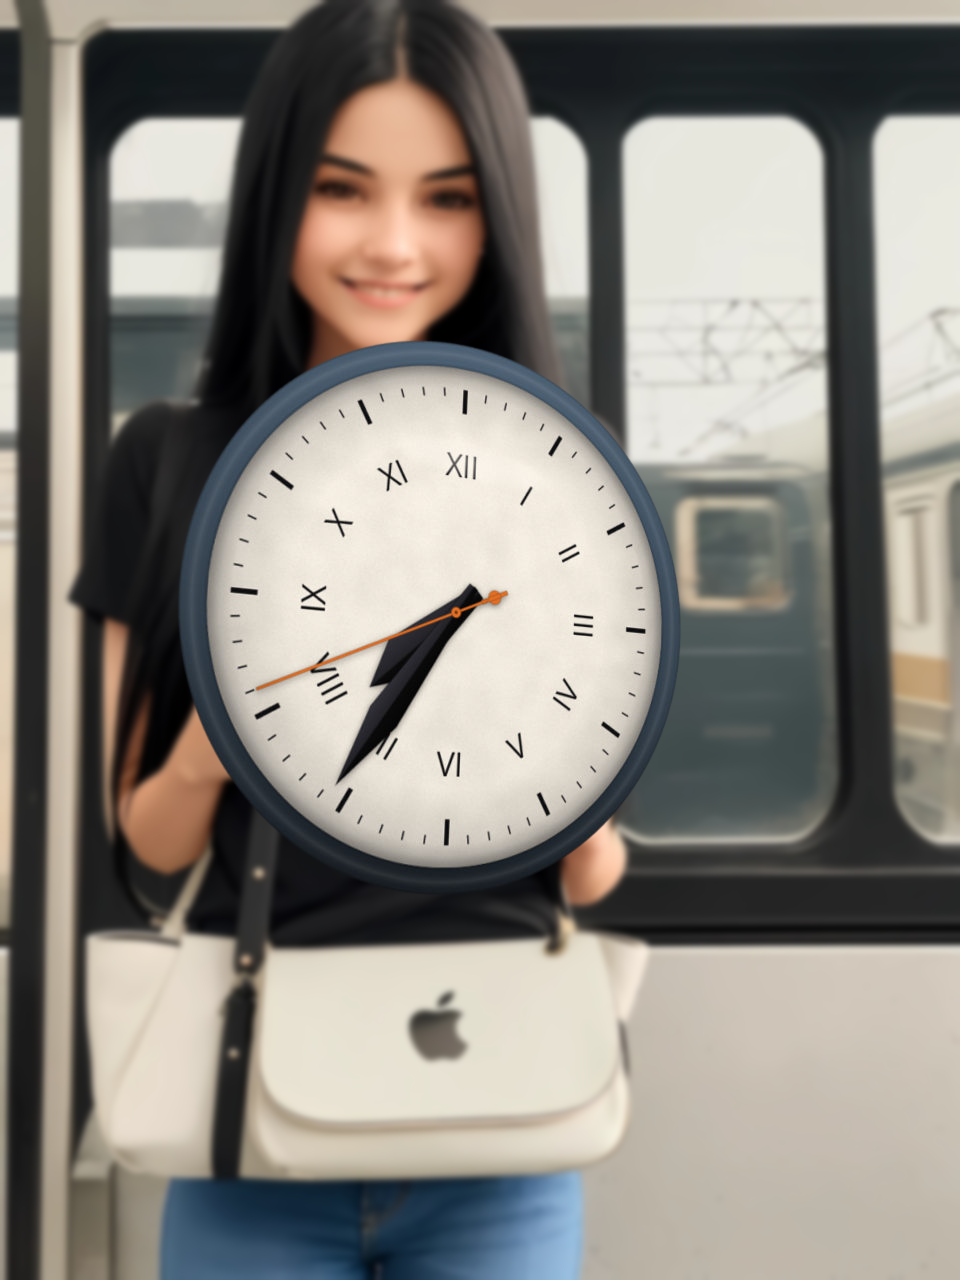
7h35m41s
